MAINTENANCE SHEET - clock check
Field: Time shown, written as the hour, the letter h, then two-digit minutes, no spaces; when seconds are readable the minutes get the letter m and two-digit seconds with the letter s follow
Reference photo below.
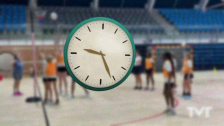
9h26
